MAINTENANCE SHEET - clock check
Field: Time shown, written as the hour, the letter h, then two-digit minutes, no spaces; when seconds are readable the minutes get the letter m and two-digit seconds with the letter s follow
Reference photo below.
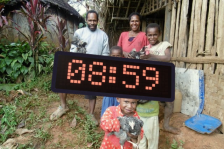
8h59
